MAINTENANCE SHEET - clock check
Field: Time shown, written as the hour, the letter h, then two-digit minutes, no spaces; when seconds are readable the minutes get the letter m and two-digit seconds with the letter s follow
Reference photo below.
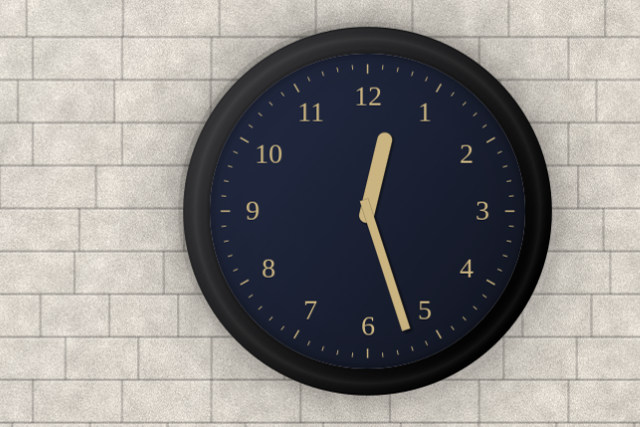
12h27
